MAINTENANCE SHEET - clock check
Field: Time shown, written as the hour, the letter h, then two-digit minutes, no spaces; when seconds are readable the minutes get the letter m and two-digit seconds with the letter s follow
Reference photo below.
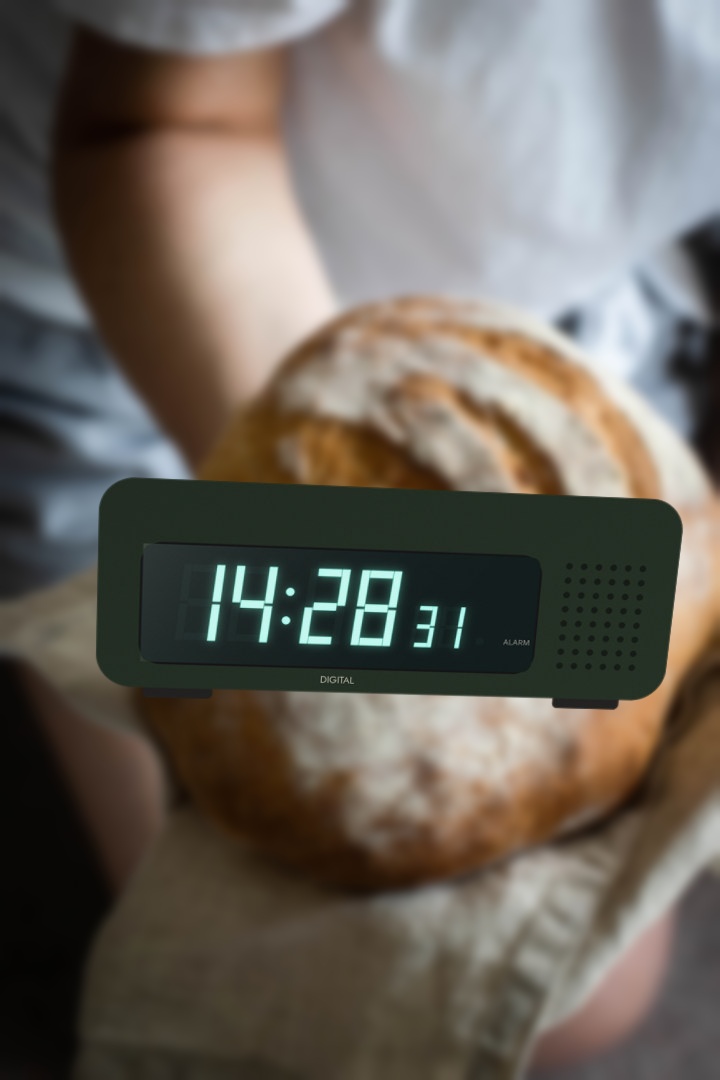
14h28m31s
